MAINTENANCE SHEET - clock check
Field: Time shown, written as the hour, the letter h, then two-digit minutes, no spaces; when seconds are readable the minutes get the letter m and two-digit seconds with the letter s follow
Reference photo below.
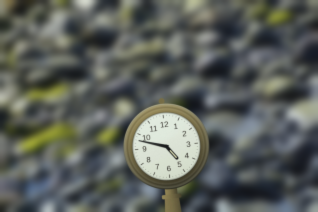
4h48
